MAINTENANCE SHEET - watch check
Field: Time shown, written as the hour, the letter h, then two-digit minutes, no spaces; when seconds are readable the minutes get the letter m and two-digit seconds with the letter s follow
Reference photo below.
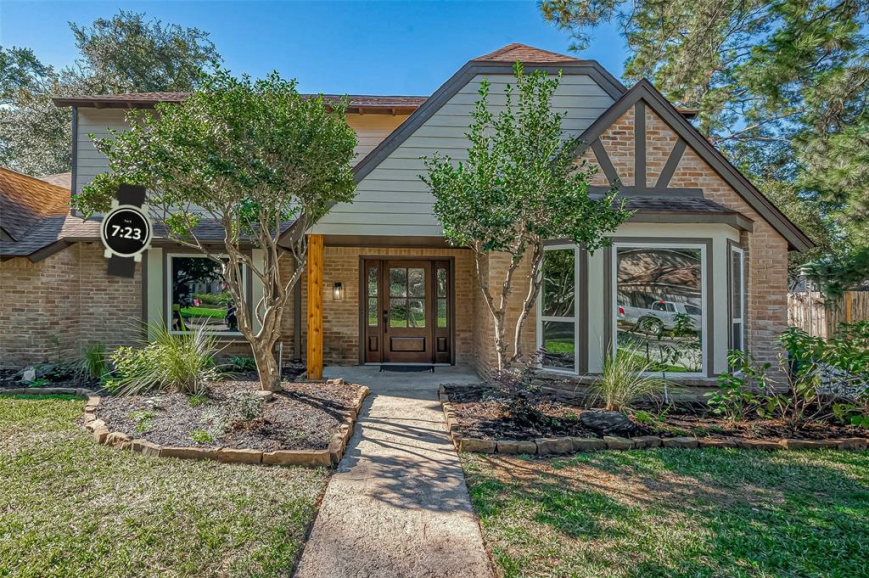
7h23
